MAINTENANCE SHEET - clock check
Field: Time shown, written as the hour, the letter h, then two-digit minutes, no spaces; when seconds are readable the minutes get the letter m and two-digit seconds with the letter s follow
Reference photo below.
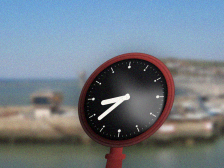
8h38
